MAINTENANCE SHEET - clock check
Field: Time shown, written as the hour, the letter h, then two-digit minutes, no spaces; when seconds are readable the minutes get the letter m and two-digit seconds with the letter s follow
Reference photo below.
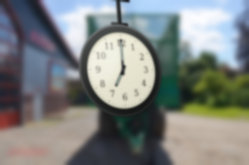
7h00
